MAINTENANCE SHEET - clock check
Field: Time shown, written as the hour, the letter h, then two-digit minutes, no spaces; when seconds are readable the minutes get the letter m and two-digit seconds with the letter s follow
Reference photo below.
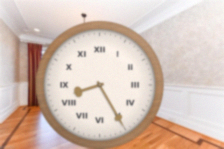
8h25
